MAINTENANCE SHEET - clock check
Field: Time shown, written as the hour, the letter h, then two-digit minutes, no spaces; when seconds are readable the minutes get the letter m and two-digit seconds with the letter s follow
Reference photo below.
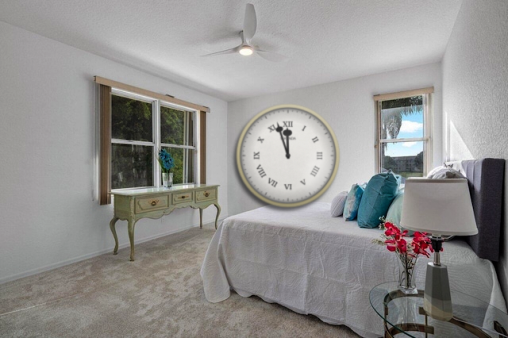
11h57
